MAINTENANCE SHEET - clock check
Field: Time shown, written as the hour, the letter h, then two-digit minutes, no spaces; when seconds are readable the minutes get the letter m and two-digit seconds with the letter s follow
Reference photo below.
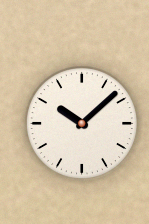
10h08
